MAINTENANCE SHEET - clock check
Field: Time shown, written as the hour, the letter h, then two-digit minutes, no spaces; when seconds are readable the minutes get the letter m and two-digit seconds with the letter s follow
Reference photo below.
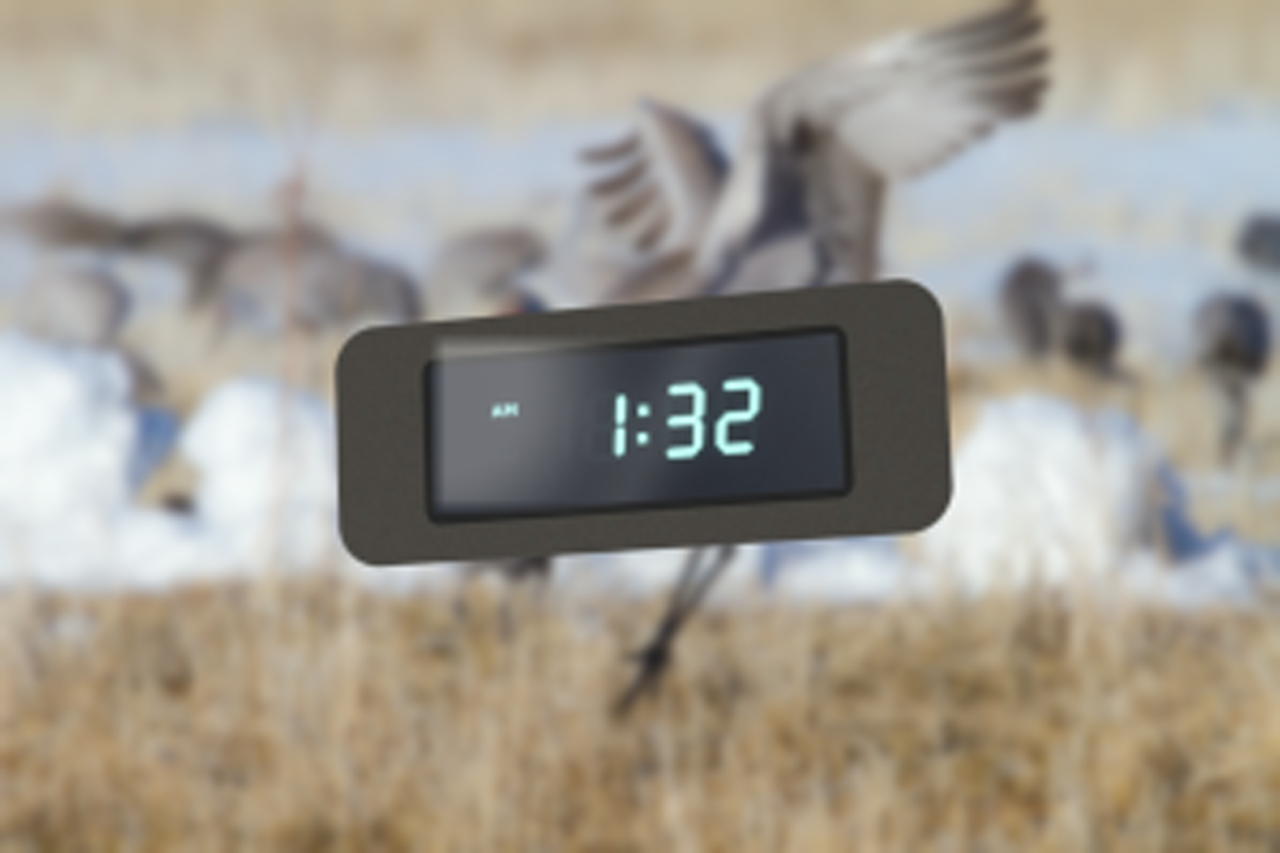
1h32
